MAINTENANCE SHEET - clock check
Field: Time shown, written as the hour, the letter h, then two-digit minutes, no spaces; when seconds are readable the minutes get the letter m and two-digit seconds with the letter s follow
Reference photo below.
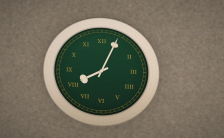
8h04
